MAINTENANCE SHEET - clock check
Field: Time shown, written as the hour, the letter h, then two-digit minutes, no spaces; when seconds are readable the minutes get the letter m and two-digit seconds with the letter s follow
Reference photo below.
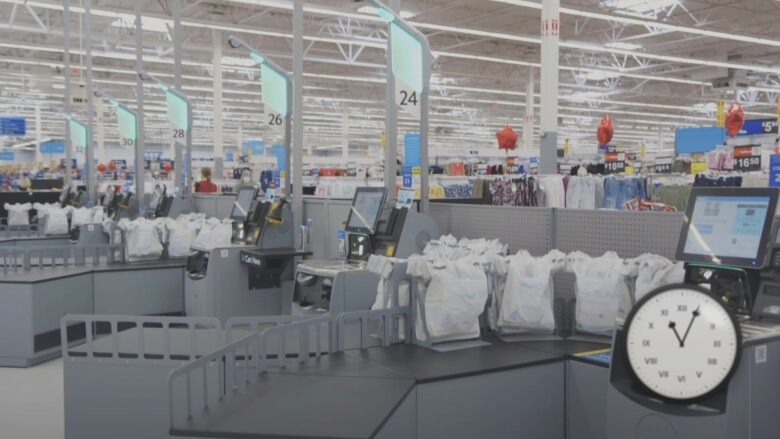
11h04
